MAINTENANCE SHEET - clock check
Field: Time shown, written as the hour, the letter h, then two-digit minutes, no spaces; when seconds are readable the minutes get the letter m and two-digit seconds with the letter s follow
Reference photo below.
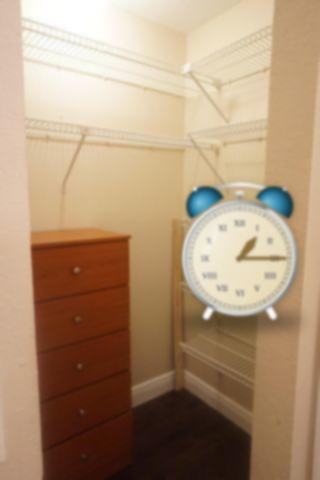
1h15
